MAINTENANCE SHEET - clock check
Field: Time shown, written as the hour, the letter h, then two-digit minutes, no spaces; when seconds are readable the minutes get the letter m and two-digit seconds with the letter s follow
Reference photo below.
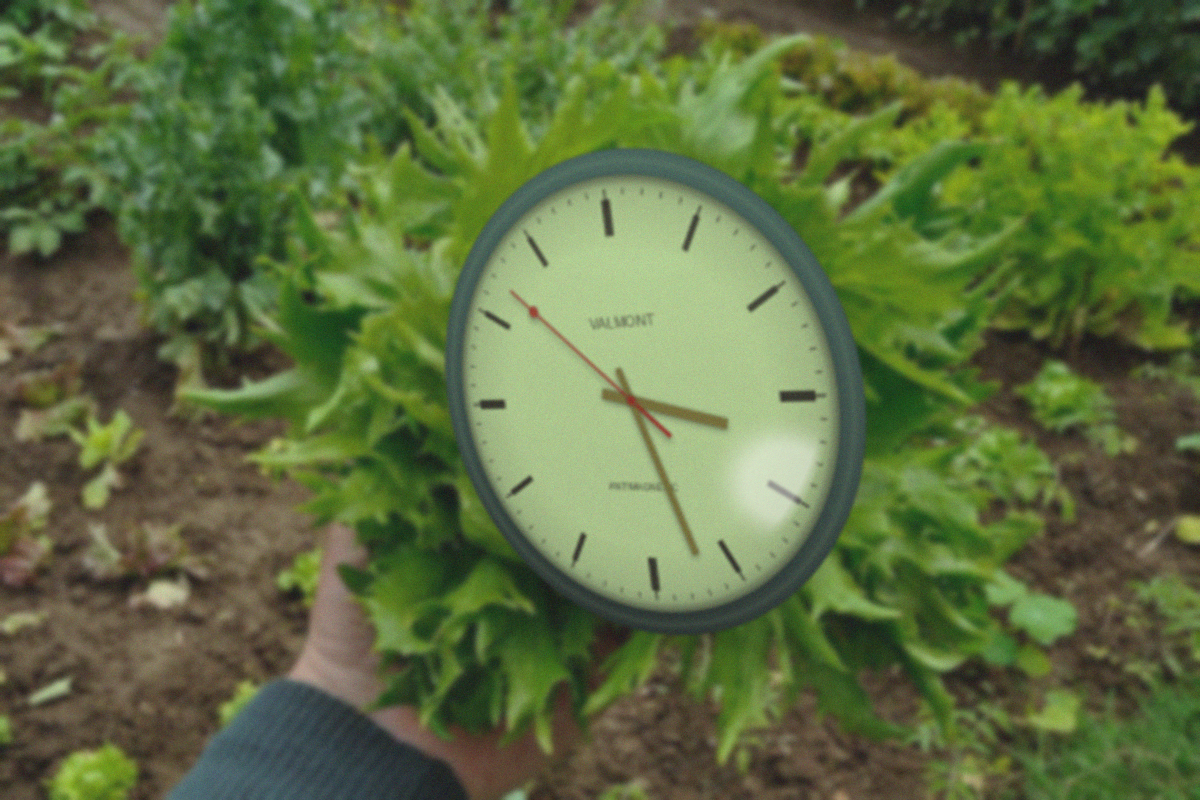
3h26m52s
